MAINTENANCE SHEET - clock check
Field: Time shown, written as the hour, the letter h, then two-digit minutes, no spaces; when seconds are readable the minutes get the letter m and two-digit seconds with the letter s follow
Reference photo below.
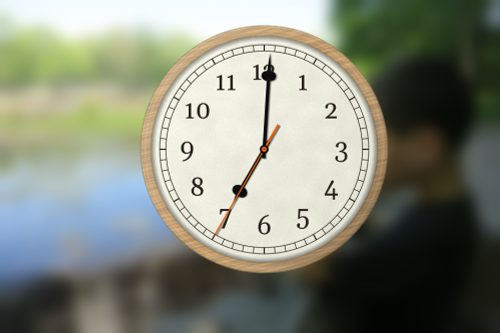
7h00m35s
